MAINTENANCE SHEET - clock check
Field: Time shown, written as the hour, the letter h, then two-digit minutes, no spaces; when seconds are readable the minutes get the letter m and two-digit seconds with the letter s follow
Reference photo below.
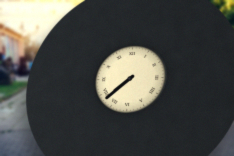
7h38
